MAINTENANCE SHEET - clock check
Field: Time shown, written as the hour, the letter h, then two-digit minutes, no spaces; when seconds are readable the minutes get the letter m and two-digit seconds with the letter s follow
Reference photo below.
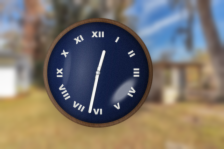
12h32
